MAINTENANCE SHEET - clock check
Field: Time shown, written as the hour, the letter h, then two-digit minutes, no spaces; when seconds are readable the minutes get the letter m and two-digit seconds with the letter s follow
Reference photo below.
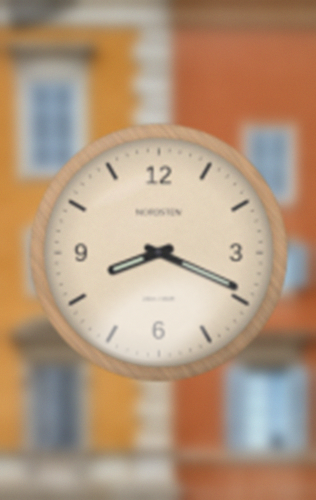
8h19
